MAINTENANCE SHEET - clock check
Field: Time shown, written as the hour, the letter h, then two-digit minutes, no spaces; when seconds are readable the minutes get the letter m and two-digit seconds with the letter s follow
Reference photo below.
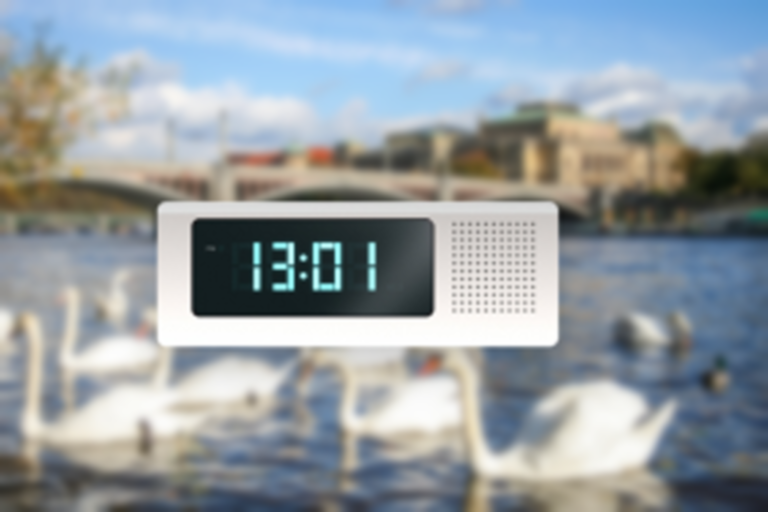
13h01
